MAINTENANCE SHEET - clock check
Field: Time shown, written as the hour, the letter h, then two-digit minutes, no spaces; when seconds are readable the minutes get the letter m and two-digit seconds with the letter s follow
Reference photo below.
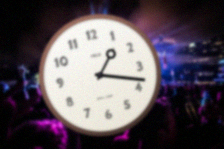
1h18
